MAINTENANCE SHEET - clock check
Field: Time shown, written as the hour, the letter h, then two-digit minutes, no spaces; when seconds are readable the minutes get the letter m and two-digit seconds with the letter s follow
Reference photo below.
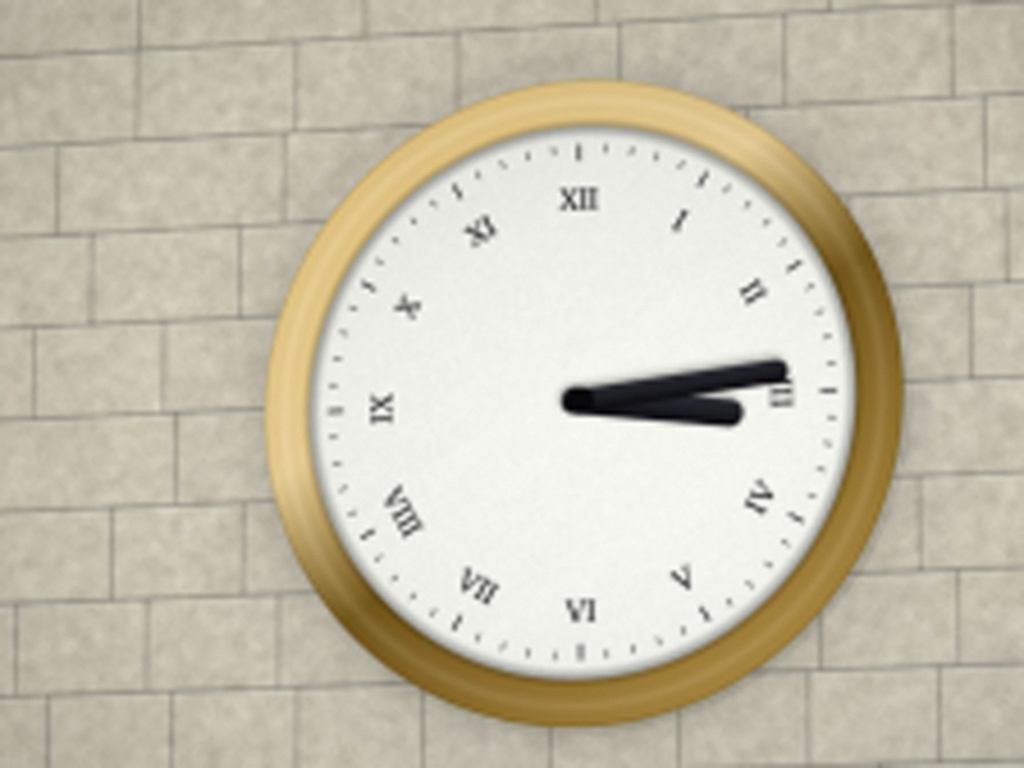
3h14
